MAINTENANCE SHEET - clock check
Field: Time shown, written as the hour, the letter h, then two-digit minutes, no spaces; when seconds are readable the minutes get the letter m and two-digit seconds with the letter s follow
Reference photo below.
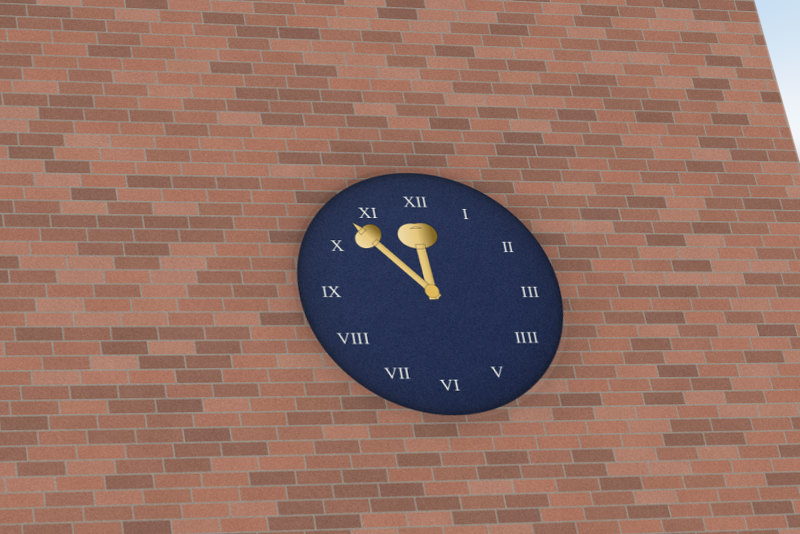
11h53
